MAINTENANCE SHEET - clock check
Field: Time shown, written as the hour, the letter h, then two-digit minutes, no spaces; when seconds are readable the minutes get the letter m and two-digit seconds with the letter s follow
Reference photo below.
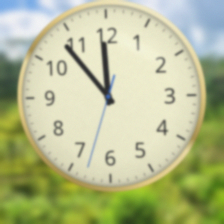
11h53m33s
